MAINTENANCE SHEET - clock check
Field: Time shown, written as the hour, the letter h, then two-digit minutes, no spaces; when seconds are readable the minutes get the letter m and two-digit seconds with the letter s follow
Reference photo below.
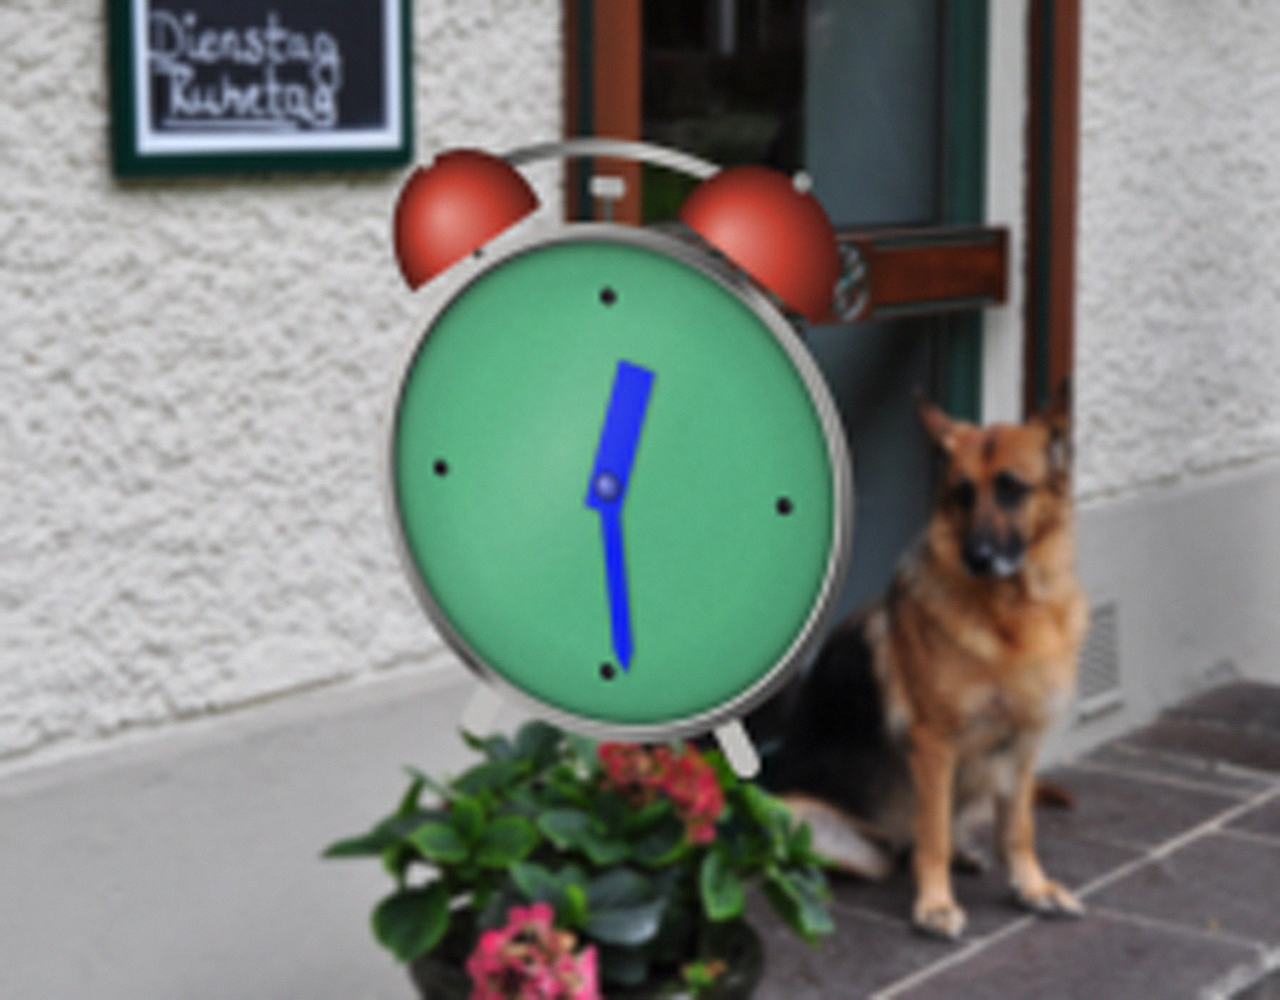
12h29
